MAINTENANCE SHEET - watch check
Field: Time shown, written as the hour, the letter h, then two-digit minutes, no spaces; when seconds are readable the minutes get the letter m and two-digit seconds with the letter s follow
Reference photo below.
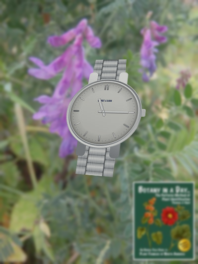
11h15
